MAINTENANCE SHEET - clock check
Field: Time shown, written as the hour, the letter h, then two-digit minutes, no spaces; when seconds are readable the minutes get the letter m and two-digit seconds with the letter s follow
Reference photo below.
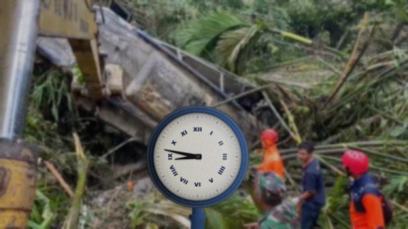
8h47
